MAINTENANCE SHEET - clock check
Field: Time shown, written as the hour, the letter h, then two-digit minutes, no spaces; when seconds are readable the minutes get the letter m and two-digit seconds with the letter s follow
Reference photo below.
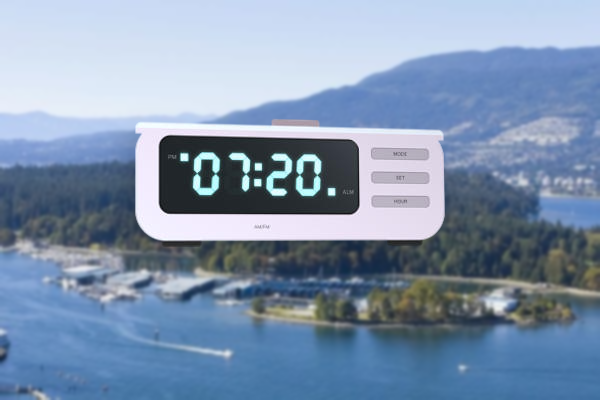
7h20
